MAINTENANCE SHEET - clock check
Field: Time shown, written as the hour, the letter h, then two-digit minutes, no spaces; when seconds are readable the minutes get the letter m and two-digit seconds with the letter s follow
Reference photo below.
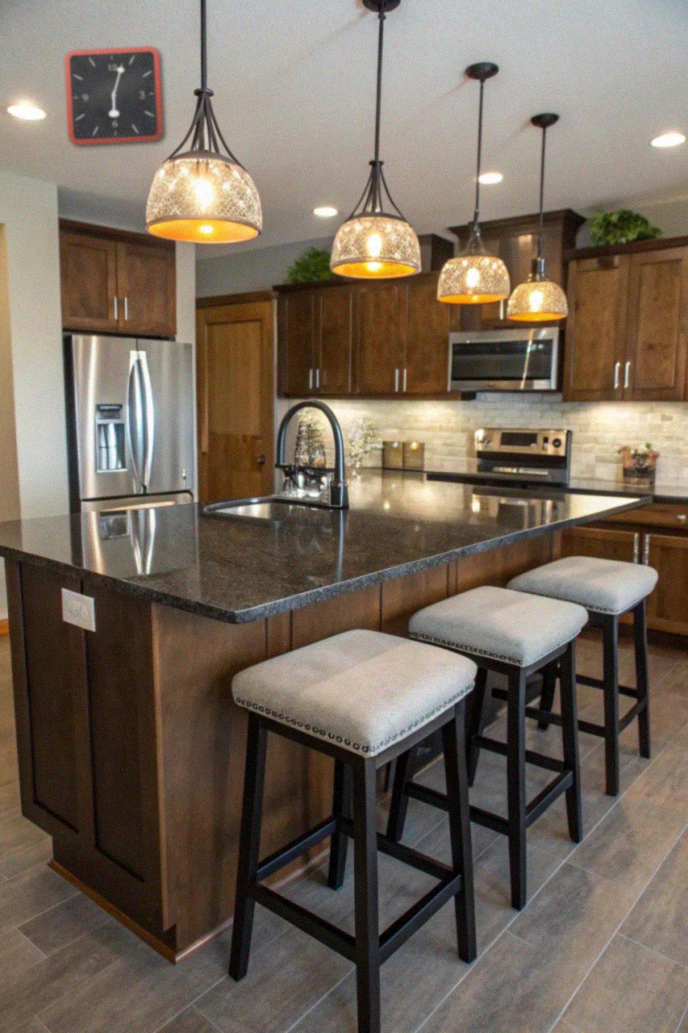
6h03
